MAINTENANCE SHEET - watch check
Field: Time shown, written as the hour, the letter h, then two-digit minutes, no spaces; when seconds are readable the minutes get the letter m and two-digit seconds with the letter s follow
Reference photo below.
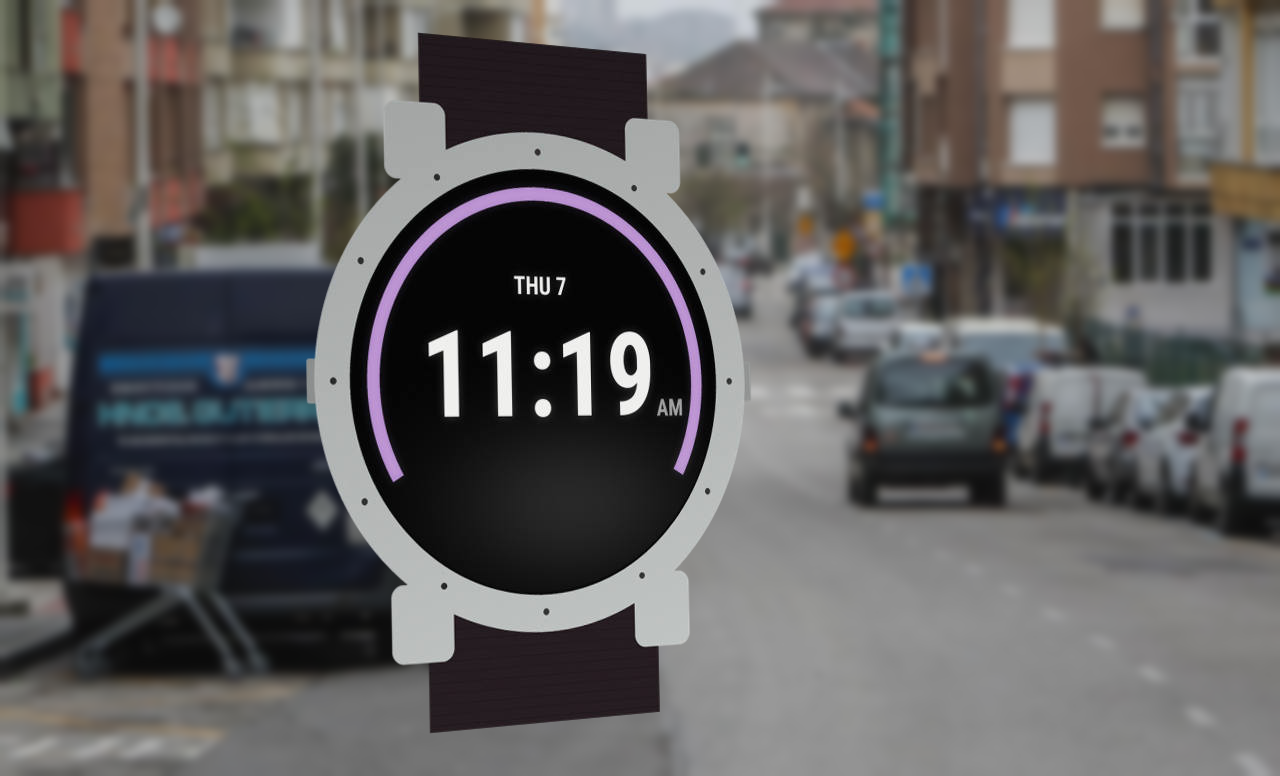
11h19
